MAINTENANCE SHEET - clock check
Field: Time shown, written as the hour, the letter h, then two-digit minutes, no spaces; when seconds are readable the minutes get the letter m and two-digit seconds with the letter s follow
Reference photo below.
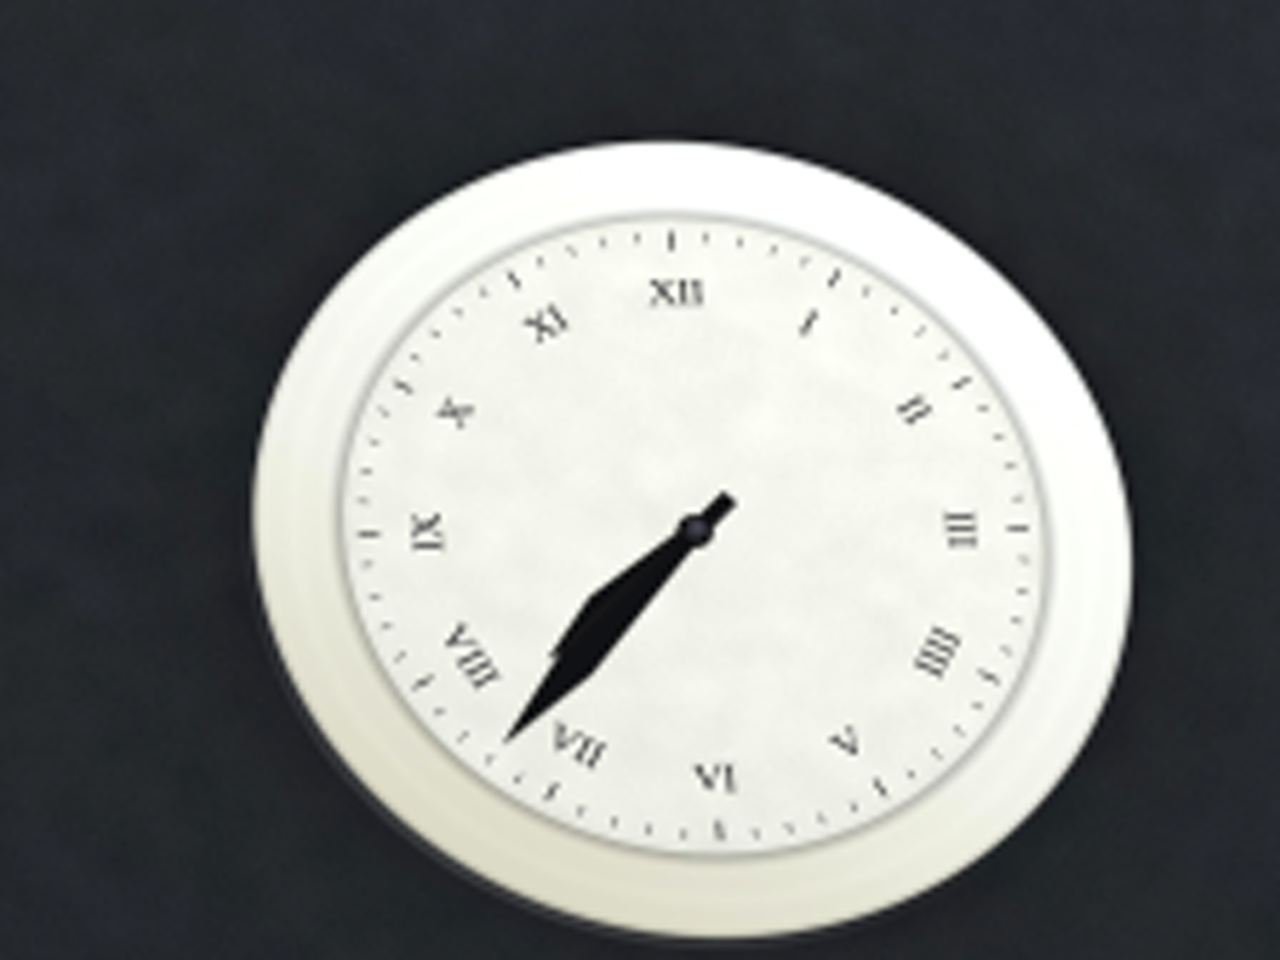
7h37
